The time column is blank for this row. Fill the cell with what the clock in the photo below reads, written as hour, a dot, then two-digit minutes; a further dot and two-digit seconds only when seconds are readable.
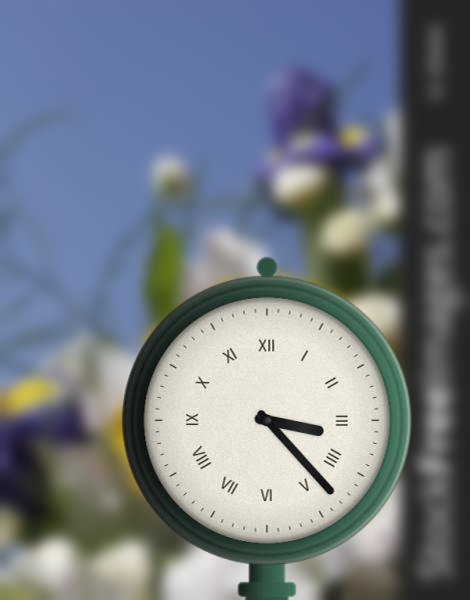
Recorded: 3.23
